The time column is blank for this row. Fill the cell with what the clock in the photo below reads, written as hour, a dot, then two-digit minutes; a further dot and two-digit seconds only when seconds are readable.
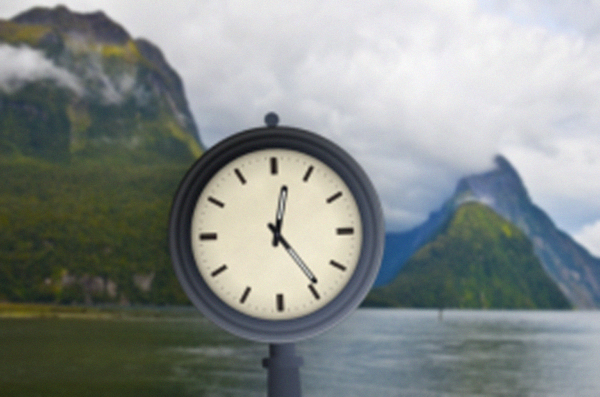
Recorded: 12.24
